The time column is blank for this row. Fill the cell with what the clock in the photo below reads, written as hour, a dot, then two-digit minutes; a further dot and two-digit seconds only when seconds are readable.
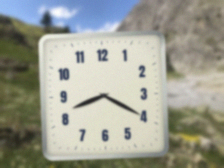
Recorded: 8.20
